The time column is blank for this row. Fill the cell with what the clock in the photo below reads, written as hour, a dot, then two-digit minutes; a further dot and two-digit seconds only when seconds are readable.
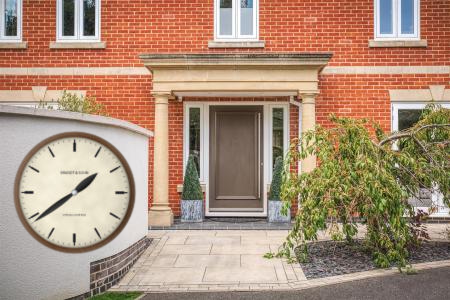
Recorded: 1.39
